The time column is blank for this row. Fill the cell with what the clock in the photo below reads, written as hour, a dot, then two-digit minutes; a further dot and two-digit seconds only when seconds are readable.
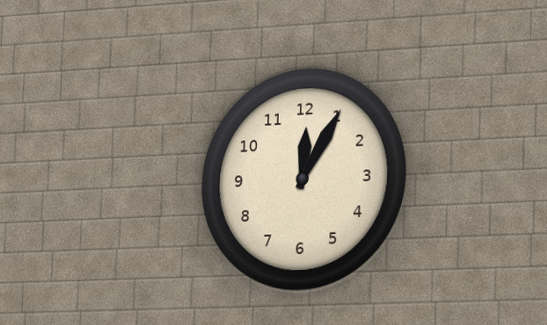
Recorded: 12.05
